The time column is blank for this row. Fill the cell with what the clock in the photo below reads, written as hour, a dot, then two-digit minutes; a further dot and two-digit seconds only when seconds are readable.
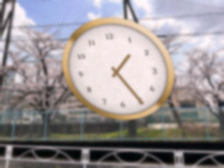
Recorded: 1.25
